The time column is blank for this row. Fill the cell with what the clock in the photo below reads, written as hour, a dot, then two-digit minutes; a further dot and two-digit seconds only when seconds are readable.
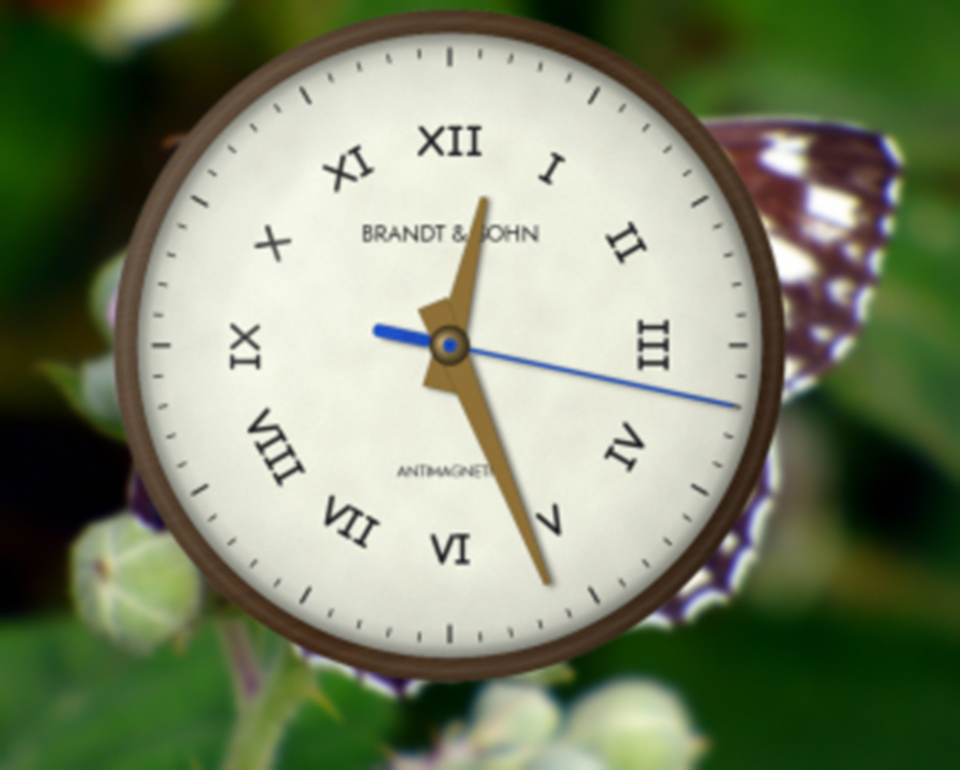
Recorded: 12.26.17
